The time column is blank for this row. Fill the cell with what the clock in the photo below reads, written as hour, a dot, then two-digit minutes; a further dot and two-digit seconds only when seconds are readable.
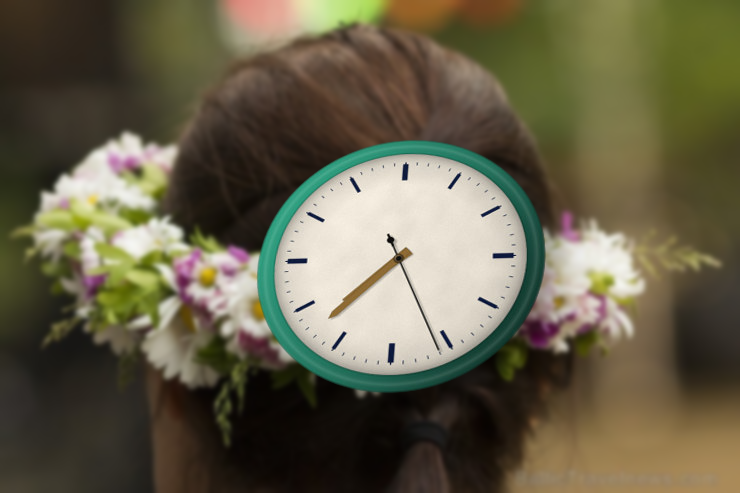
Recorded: 7.37.26
